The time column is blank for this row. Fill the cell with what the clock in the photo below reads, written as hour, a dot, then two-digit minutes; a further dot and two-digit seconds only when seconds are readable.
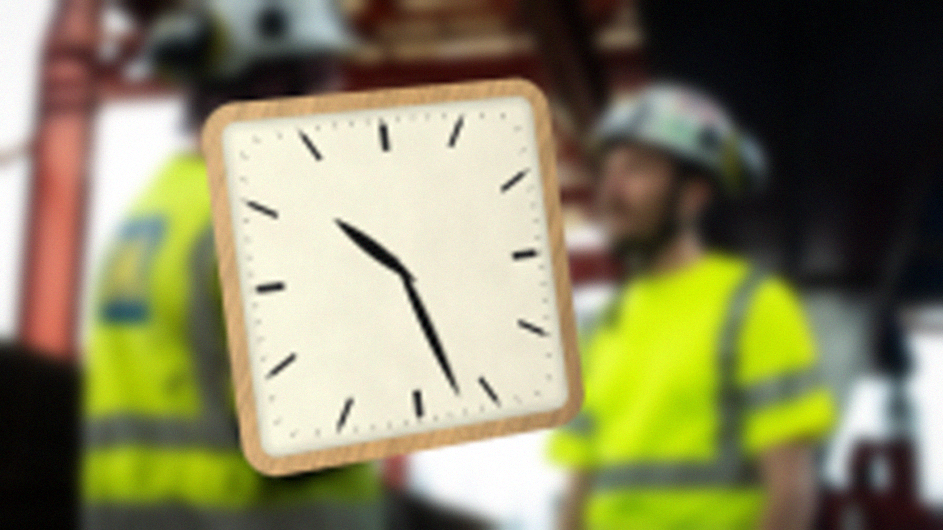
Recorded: 10.27
